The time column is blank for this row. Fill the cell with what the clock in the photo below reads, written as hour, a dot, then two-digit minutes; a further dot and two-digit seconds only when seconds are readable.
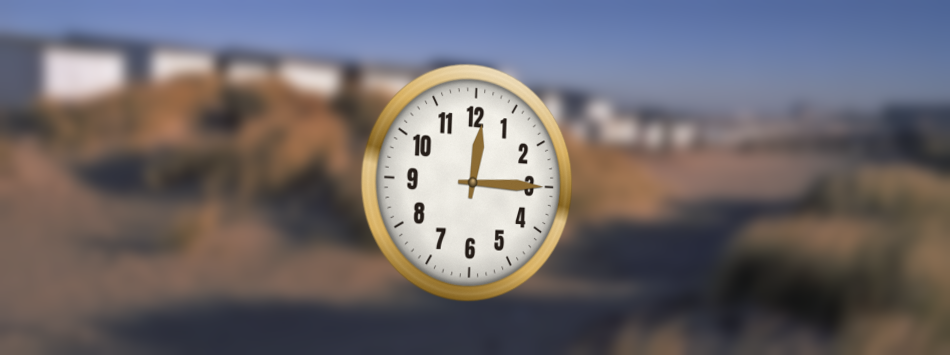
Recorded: 12.15
